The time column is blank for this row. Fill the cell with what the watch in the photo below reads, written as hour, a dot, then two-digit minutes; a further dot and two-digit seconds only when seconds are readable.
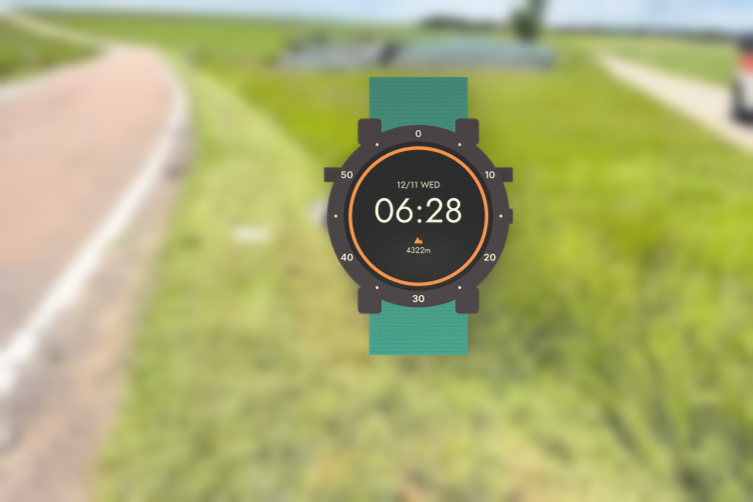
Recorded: 6.28
